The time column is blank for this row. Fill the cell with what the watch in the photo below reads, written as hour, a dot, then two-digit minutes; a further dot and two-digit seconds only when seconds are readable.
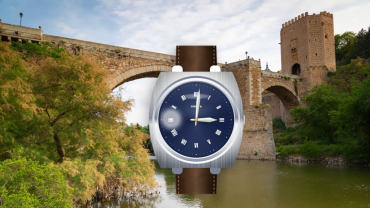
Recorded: 3.01
